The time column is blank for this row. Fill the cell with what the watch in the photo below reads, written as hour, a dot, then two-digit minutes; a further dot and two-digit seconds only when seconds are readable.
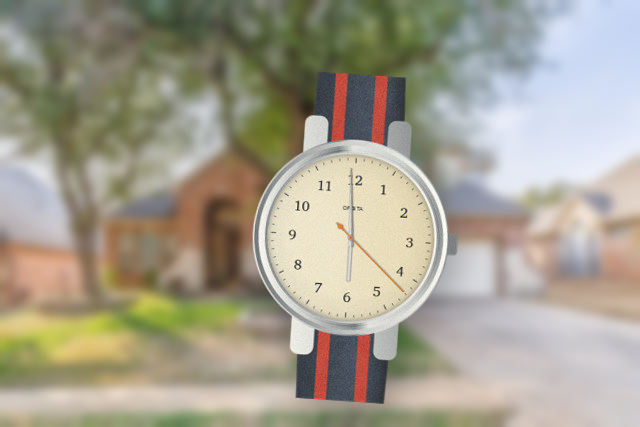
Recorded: 5.59.22
